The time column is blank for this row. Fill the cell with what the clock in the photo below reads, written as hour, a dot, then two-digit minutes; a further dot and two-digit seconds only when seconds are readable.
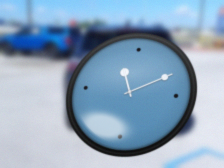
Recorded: 11.10
